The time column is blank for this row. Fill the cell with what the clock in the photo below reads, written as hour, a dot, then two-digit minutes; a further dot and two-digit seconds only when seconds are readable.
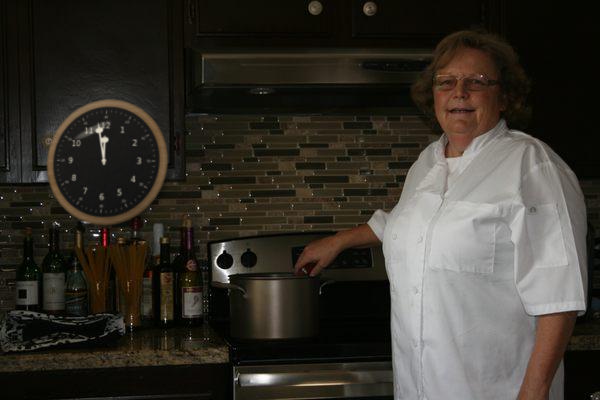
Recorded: 11.58
